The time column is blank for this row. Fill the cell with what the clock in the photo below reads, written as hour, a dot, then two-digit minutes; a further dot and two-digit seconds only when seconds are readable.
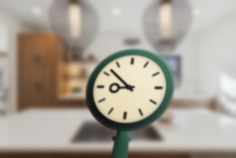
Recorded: 8.52
